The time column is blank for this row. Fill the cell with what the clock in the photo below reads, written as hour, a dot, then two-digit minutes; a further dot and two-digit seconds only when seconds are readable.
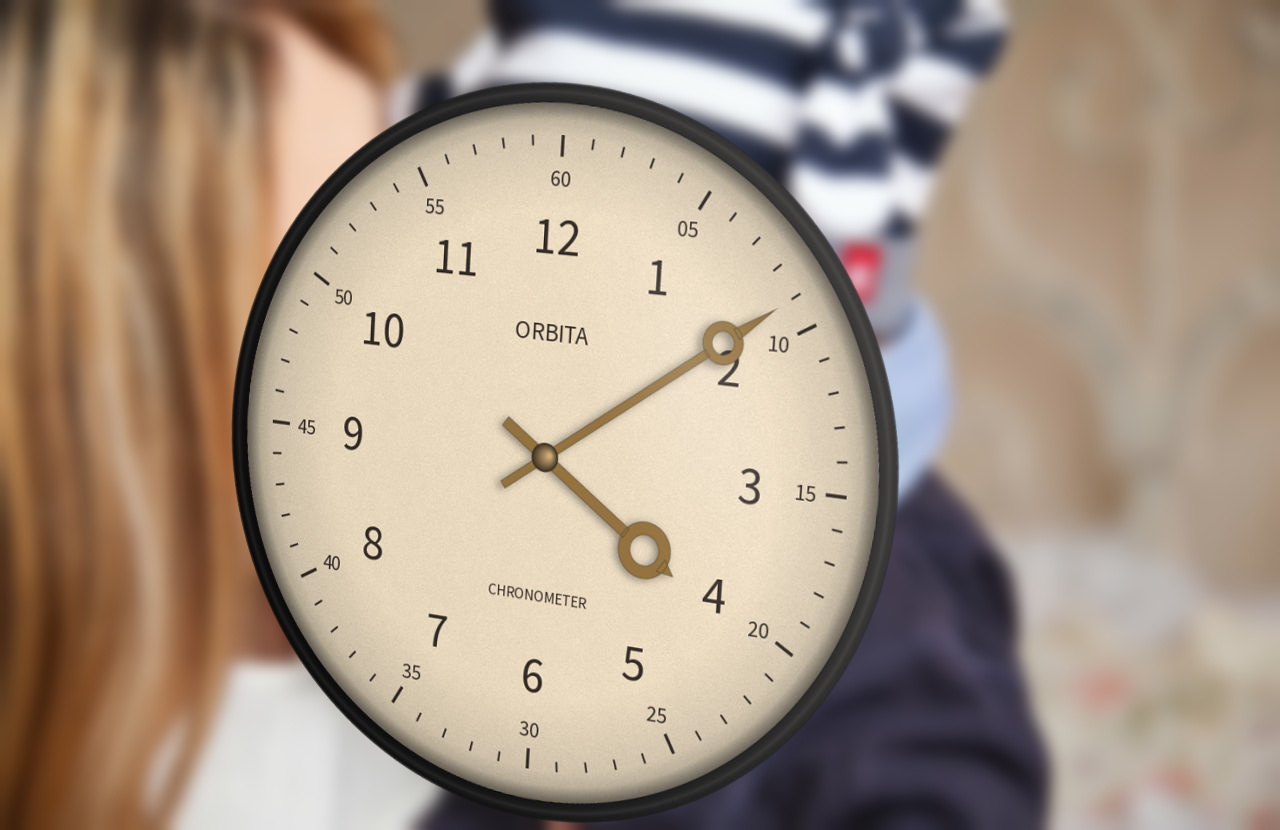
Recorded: 4.09
